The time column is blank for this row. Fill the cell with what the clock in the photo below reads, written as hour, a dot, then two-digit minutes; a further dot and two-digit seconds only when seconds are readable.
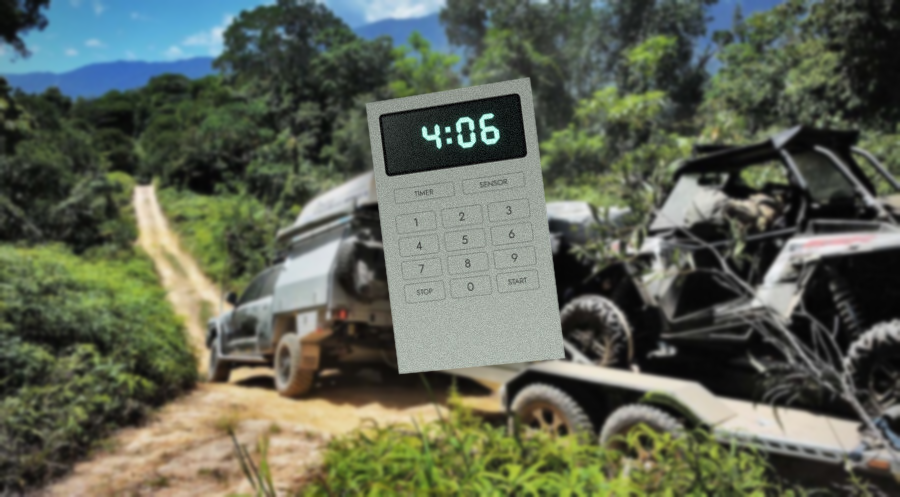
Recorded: 4.06
